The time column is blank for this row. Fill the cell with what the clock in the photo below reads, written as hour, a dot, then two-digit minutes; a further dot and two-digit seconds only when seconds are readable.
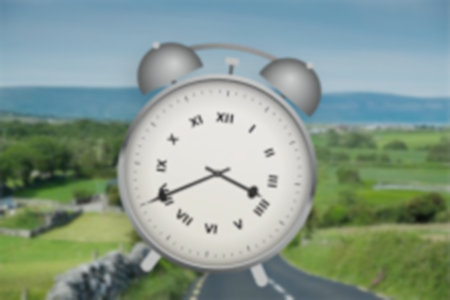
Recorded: 3.40
